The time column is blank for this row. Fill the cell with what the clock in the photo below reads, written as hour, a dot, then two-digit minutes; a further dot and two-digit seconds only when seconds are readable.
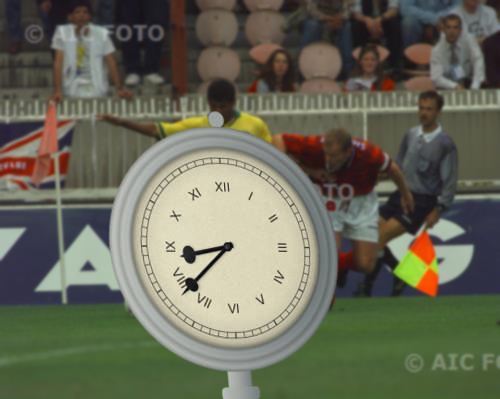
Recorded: 8.38
